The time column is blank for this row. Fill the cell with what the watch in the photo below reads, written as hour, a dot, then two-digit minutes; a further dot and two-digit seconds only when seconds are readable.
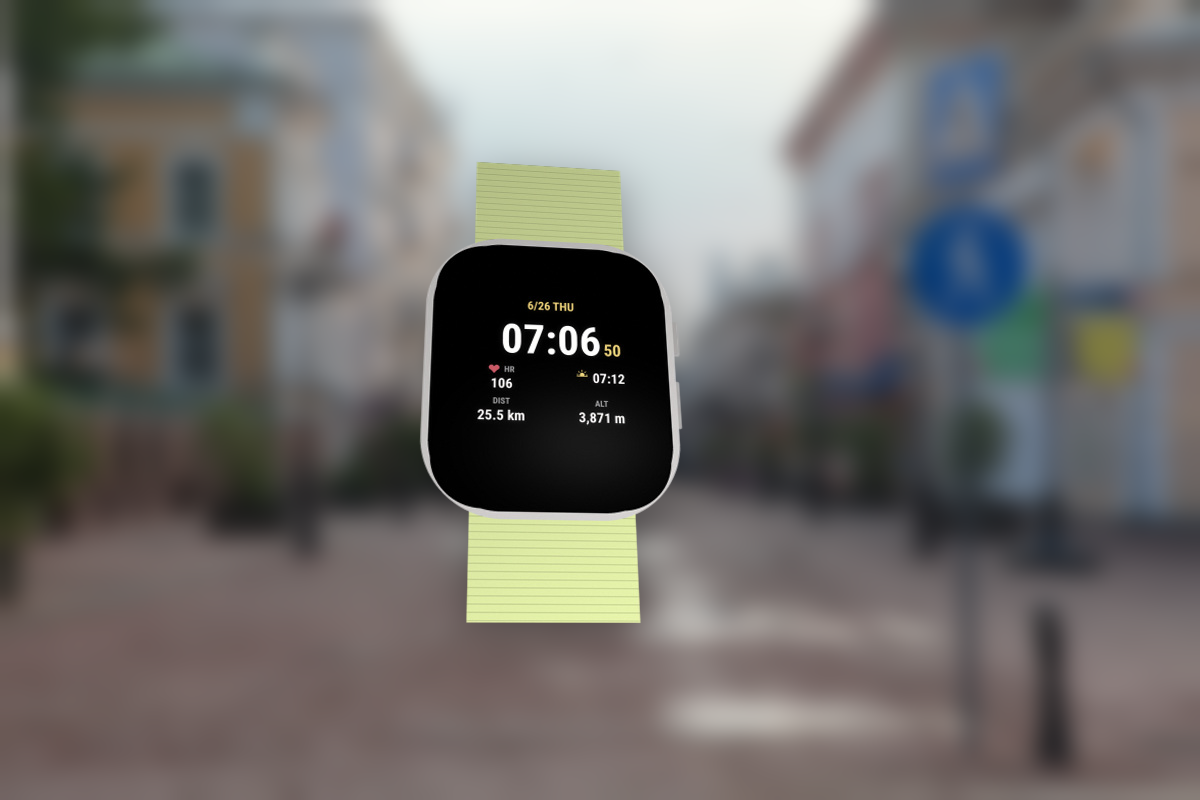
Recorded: 7.06.50
